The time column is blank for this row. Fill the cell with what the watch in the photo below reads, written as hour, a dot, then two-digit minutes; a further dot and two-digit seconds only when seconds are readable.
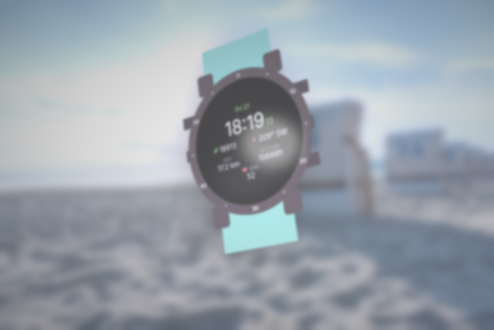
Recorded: 18.19
